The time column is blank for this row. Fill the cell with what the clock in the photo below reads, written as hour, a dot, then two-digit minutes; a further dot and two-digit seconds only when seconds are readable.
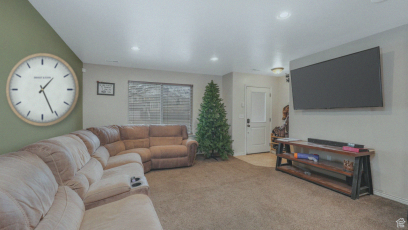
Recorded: 1.26
